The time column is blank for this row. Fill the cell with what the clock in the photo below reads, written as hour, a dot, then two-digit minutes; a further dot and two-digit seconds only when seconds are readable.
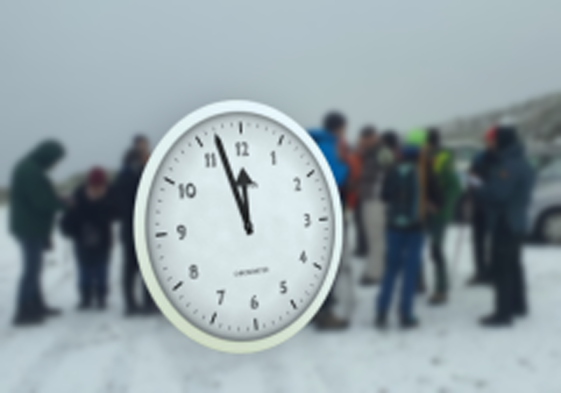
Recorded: 11.57
